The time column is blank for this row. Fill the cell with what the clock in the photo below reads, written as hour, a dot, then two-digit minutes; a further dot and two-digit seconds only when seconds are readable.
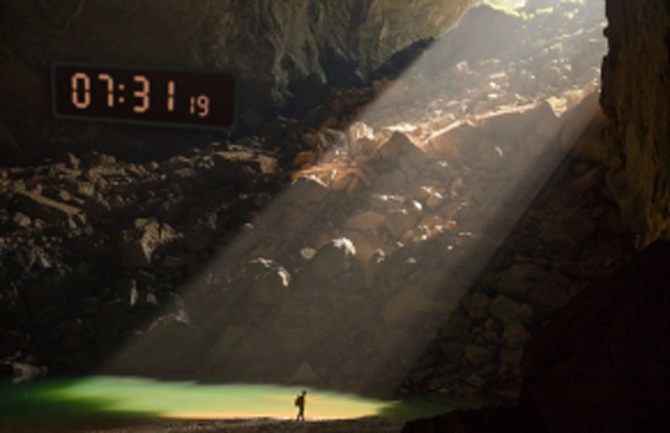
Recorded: 7.31.19
